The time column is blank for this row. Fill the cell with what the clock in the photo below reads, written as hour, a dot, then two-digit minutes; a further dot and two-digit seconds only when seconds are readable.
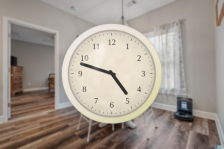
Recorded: 4.48
